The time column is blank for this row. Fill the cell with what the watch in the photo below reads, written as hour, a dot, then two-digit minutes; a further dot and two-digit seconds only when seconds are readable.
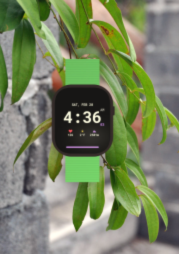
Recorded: 4.36
